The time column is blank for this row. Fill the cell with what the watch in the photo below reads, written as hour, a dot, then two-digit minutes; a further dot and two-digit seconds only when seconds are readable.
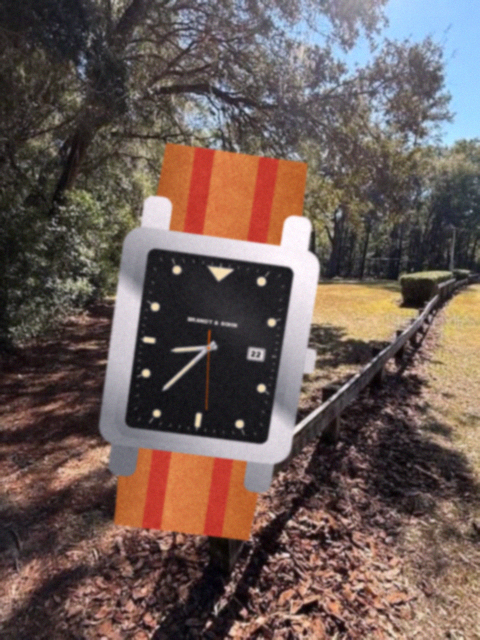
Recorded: 8.36.29
